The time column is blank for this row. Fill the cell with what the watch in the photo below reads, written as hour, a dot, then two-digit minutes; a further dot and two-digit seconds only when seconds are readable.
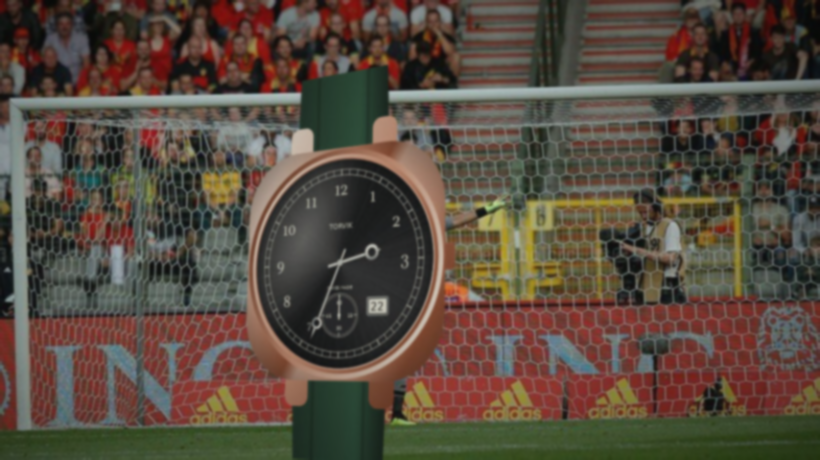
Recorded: 2.34
